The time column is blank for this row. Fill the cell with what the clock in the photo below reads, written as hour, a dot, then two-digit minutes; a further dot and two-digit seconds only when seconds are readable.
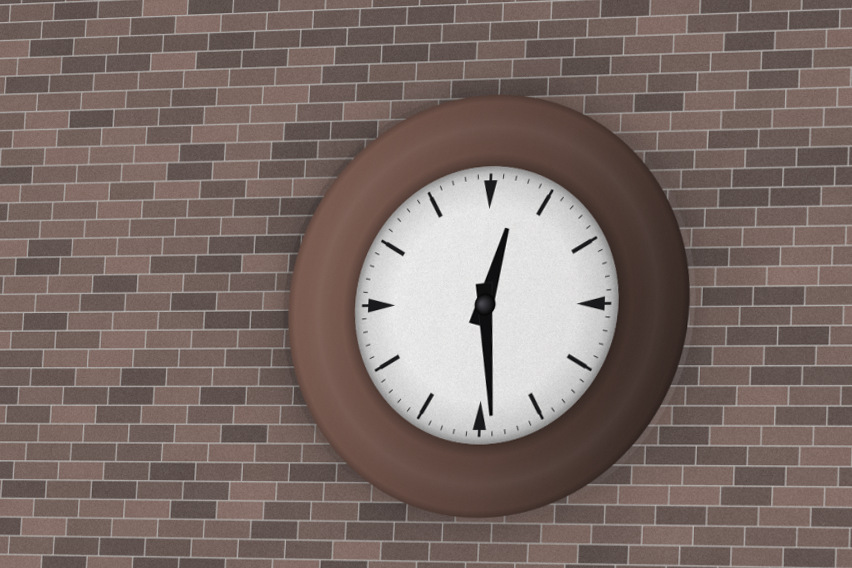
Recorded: 12.29
